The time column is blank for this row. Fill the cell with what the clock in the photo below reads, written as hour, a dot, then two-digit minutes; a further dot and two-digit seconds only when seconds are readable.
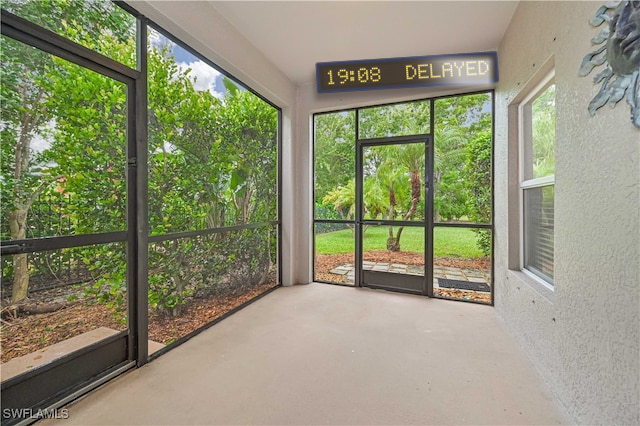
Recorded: 19.08
